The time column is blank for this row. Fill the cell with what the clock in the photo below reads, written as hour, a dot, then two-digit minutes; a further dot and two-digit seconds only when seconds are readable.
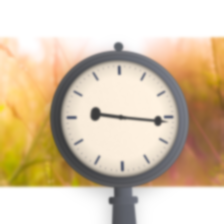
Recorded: 9.16
